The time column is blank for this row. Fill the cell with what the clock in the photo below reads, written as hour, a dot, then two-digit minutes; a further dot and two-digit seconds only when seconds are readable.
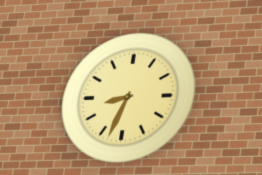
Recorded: 8.33
